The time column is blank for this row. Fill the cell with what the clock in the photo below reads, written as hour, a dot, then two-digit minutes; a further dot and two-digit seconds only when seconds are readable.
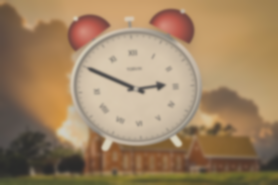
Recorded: 2.50
